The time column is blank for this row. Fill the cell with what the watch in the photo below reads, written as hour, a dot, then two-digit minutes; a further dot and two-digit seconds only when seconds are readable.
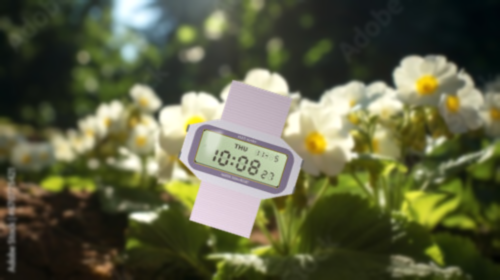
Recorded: 10.08
